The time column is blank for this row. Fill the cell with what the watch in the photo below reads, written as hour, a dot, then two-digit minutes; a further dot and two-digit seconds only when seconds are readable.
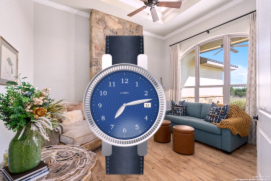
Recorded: 7.13
